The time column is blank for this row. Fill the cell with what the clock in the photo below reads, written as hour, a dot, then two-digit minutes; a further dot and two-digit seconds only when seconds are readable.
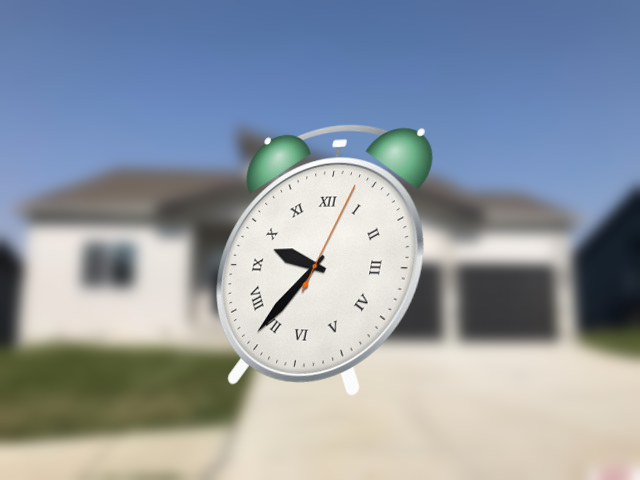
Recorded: 9.36.03
